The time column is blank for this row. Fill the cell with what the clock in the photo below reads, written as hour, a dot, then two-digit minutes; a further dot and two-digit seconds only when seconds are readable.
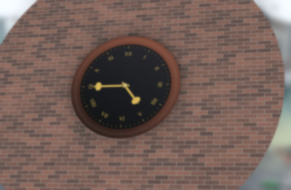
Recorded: 4.45
